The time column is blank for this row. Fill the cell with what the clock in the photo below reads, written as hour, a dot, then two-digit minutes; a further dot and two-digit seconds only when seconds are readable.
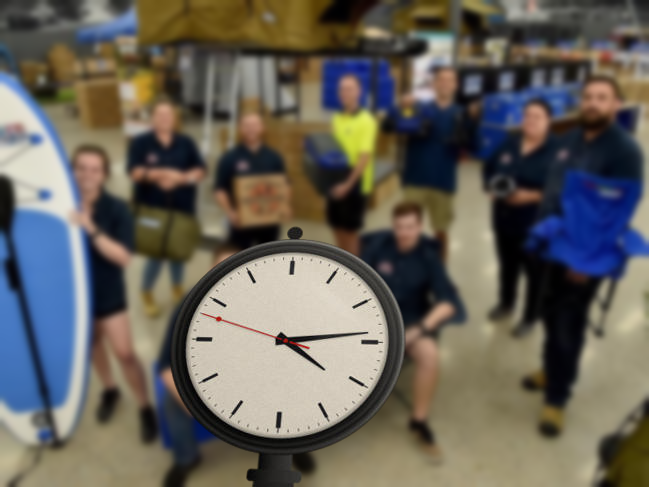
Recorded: 4.13.48
